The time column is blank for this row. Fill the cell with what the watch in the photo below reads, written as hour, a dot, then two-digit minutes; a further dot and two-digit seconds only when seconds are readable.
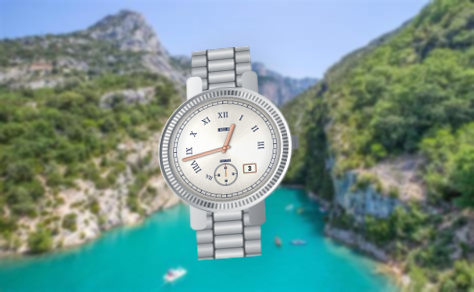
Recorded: 12.43
